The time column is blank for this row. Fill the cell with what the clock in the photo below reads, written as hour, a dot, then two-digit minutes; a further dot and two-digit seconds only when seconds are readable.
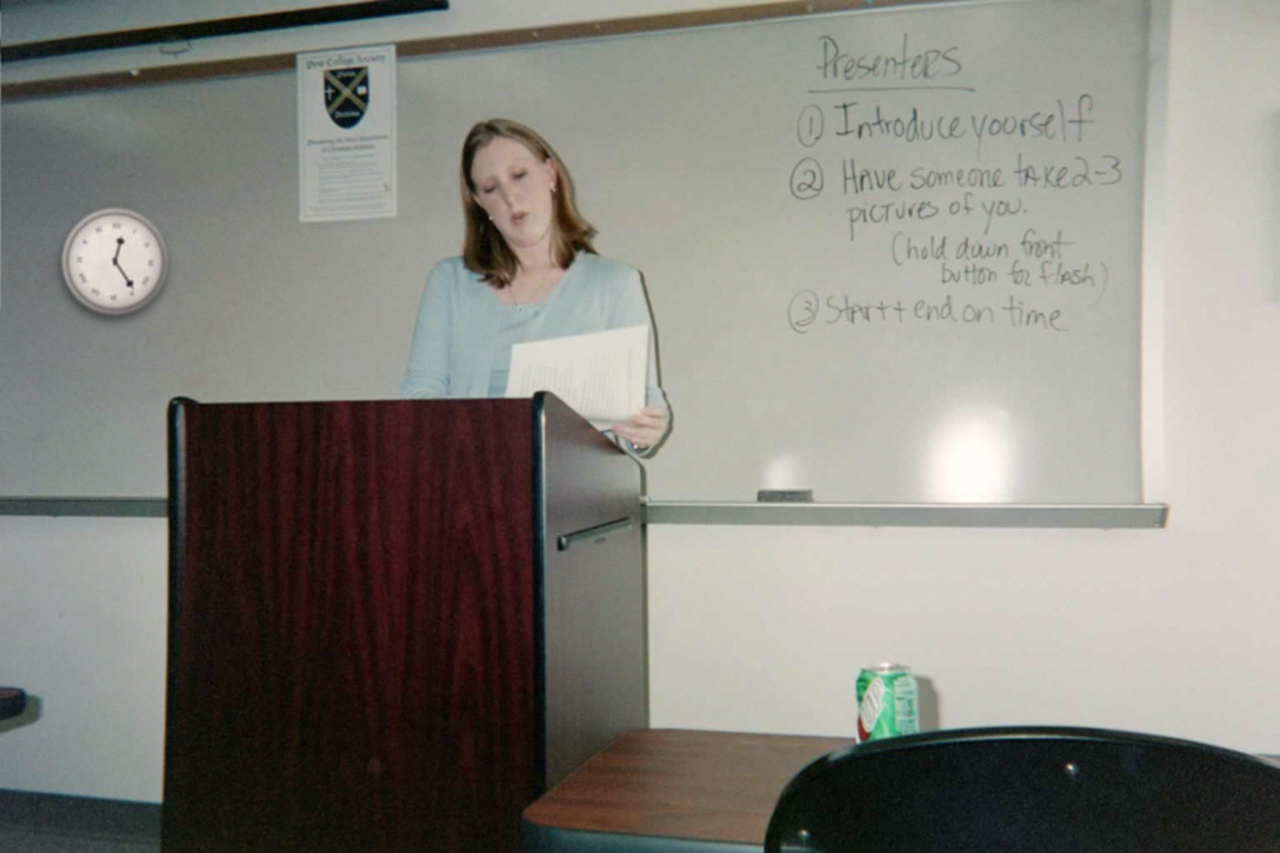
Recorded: 12.24
